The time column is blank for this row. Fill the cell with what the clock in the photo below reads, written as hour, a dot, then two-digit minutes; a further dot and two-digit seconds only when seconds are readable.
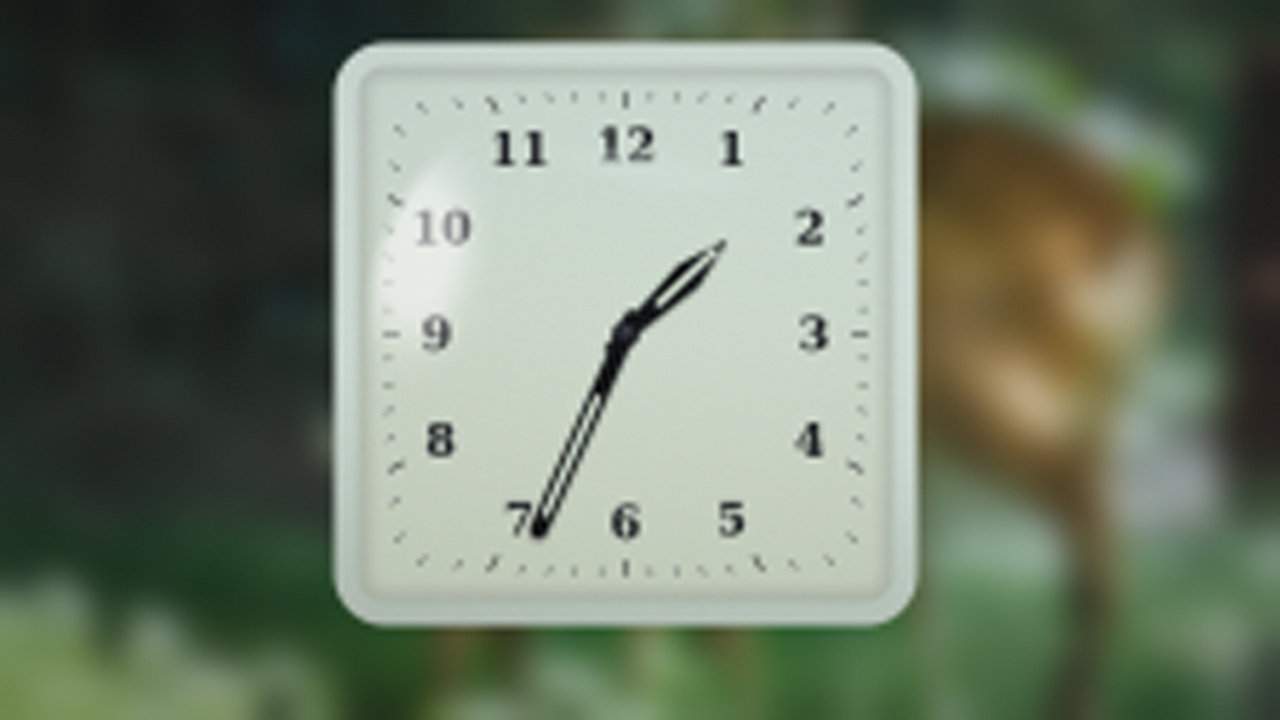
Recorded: 1.34
